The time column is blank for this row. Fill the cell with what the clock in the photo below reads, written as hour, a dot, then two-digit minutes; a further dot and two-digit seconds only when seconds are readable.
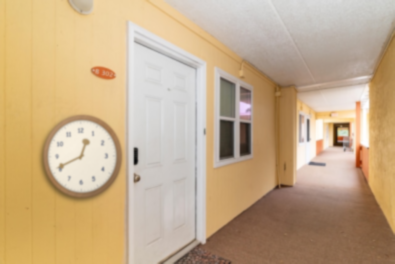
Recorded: 12.41
